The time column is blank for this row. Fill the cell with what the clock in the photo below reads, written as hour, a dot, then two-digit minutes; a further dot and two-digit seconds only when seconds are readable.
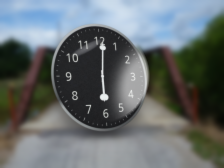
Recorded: 6.01
